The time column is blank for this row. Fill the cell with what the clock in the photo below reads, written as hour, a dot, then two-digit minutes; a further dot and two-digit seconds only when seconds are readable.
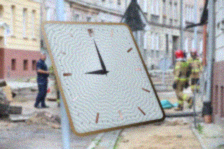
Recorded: 9.00
